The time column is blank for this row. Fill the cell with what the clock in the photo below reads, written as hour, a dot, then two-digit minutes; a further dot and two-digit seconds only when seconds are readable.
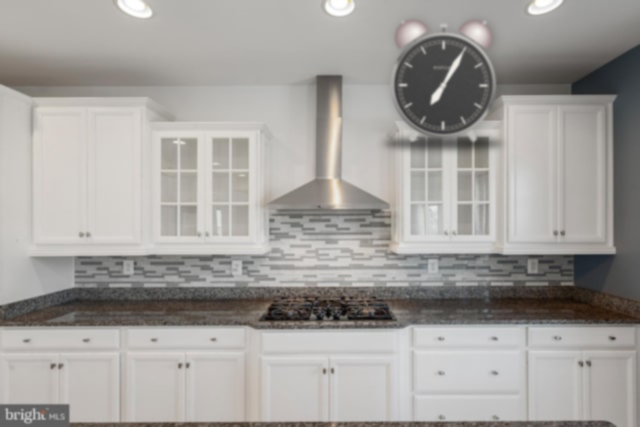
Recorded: 7.05
